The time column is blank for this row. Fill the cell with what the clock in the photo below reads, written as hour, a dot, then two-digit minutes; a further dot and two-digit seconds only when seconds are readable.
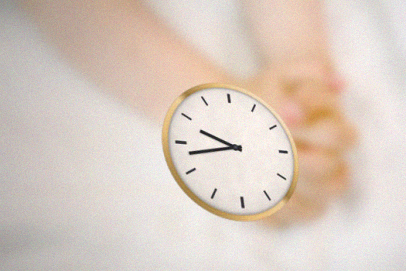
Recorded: 9.43
